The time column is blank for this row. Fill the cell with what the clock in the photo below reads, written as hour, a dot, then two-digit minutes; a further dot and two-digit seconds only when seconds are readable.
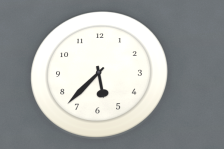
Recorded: 5.37
